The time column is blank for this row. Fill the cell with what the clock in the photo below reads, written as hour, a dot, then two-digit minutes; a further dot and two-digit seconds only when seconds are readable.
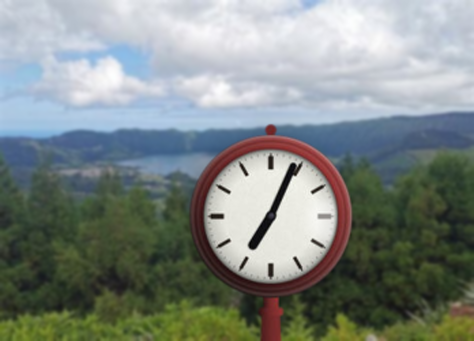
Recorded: 7.04
